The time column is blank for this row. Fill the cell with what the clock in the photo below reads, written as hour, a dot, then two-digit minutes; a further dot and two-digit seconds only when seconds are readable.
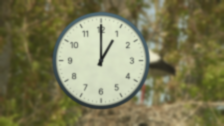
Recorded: 1.00
